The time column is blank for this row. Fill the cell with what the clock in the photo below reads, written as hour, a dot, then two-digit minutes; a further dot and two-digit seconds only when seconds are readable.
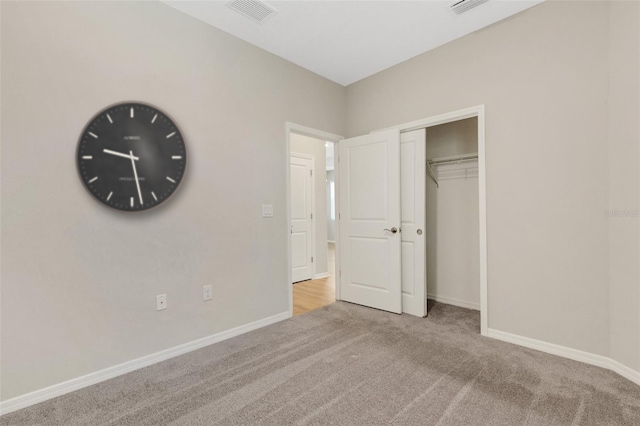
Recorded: 9.28
